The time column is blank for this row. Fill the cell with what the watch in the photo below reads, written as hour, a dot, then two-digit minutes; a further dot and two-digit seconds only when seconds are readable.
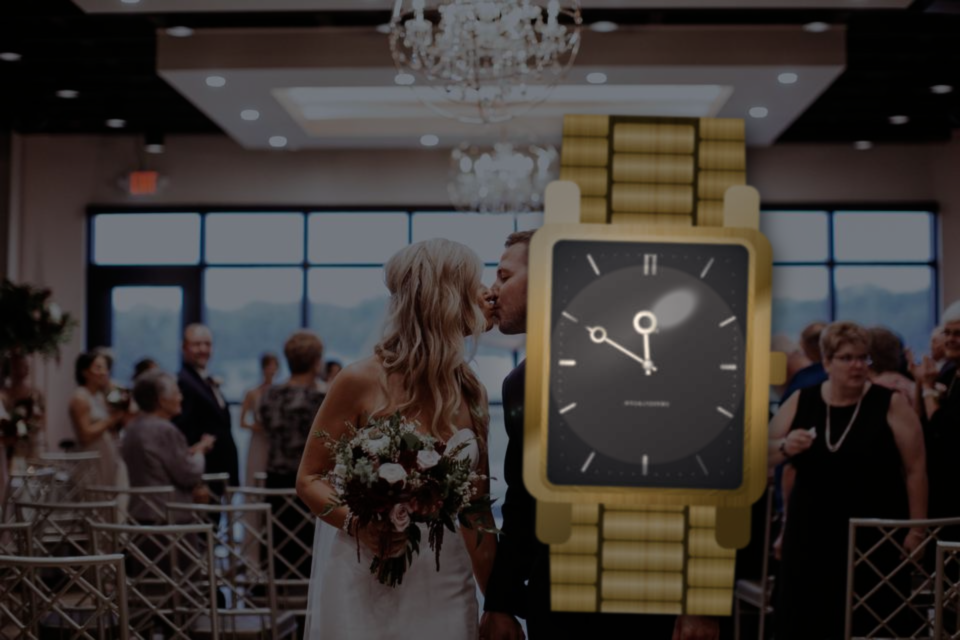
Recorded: 11.50
